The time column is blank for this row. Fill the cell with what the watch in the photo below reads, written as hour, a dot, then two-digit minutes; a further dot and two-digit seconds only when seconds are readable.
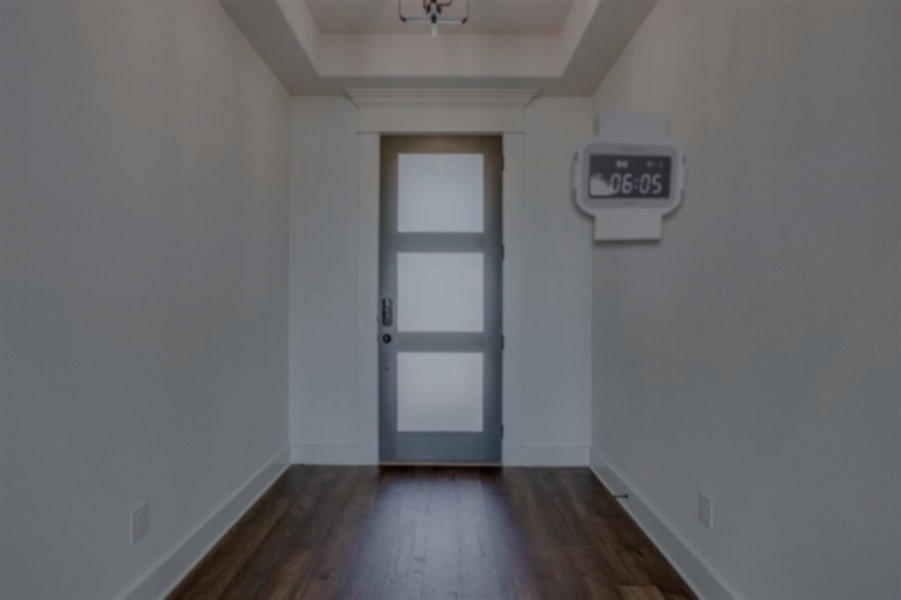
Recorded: 6.05
